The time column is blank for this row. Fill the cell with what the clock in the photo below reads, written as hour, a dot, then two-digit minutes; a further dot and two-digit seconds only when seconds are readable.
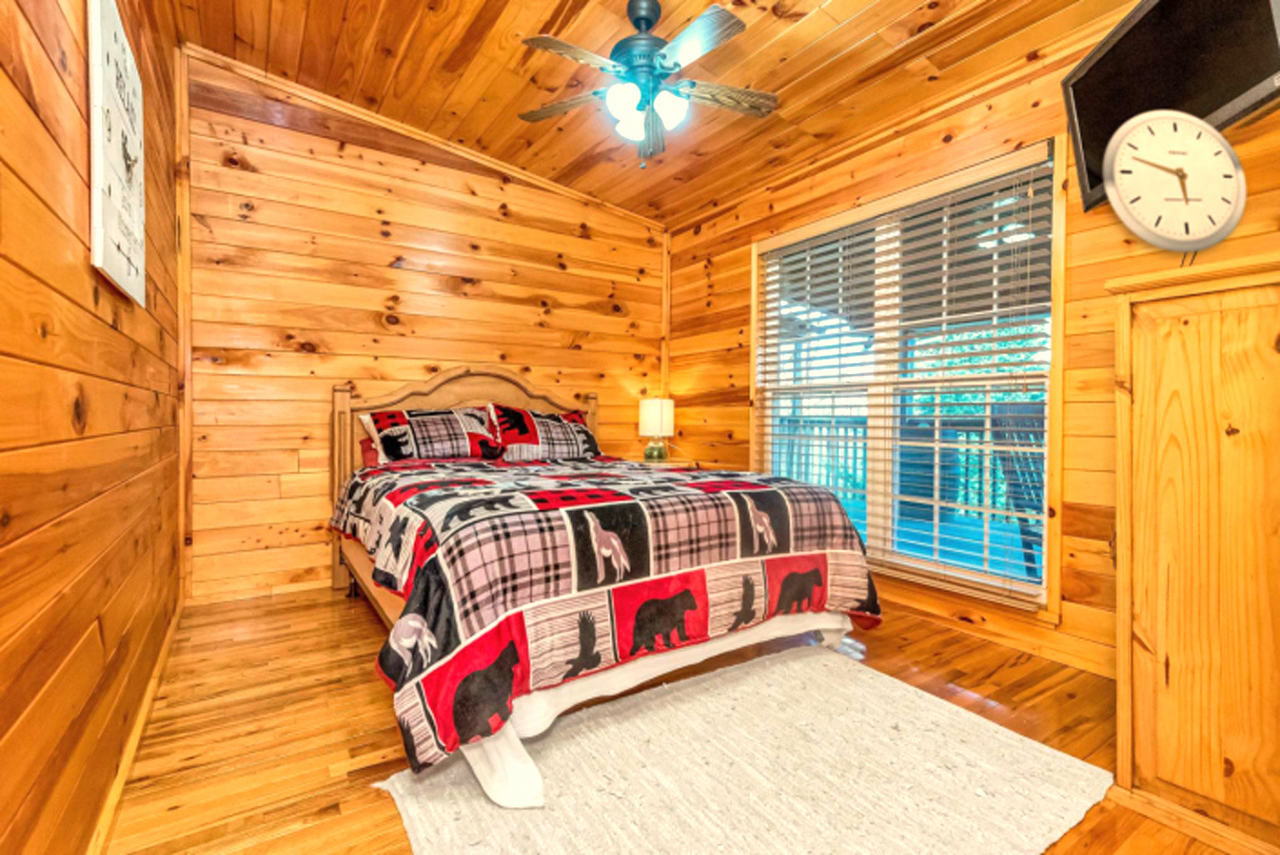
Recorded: 5.48
